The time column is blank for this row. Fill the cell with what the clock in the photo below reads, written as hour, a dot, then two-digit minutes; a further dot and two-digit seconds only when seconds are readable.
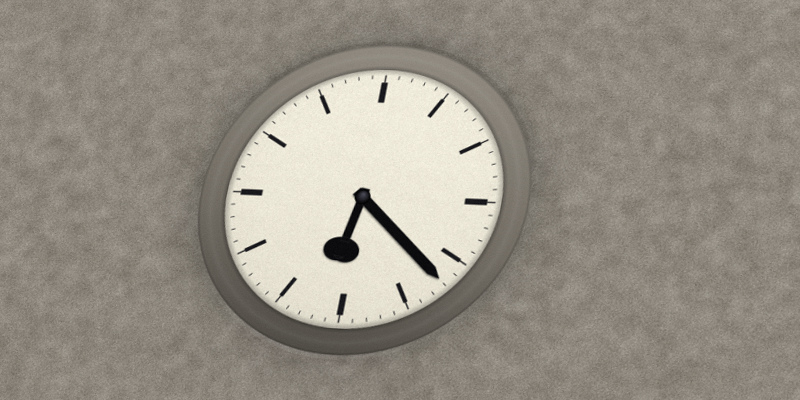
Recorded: 6.22
